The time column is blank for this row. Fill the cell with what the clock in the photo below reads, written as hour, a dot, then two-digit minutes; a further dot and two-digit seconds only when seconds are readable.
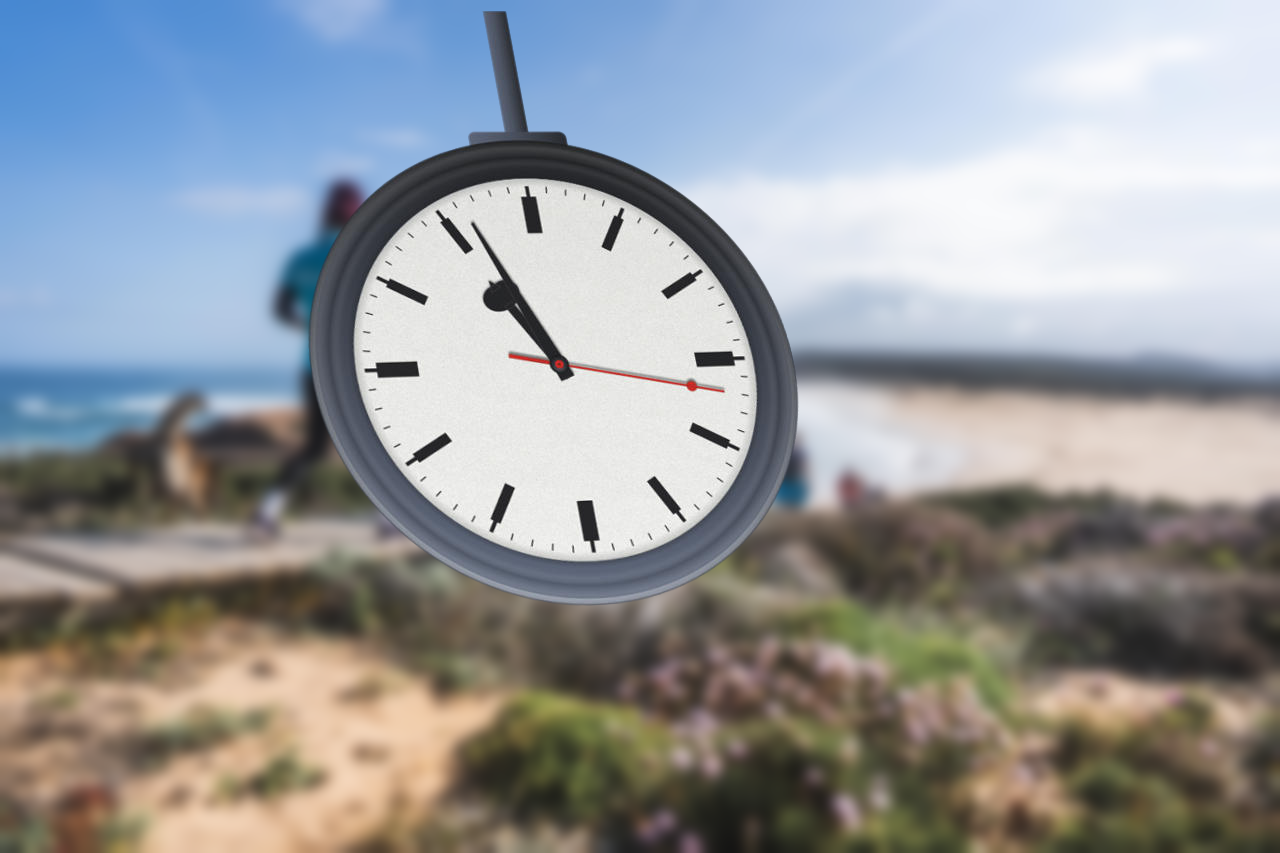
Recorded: 10.56.17
